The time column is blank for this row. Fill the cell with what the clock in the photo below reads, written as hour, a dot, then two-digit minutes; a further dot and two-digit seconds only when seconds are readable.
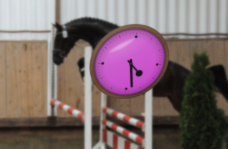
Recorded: 4.28
